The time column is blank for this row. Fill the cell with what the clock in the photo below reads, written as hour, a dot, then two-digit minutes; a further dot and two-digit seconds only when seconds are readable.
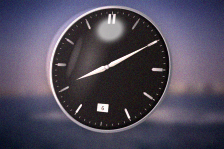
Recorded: 8.10
